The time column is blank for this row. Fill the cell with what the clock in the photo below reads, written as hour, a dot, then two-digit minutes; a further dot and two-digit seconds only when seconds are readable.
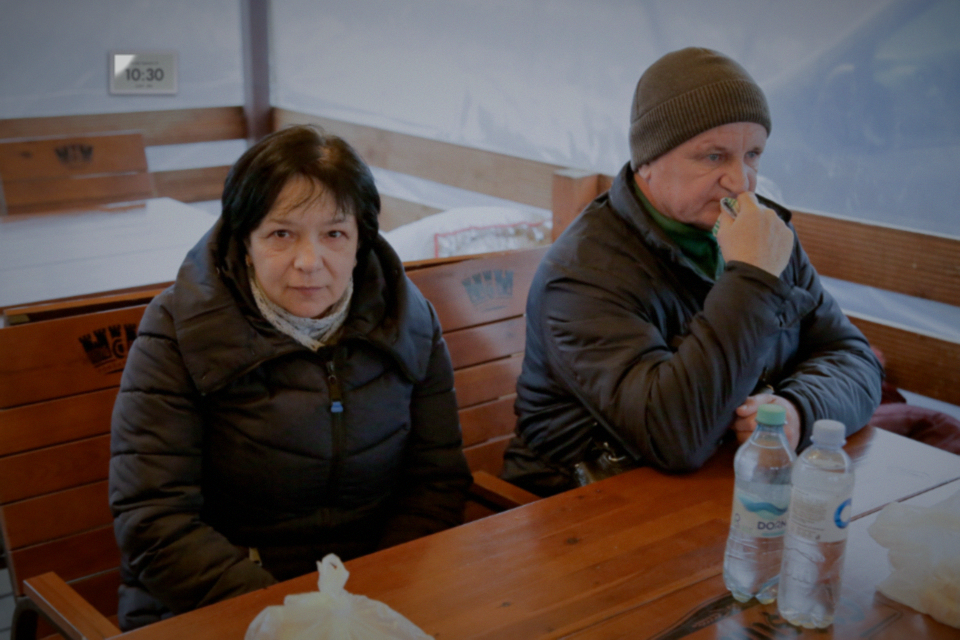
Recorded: 10.30
